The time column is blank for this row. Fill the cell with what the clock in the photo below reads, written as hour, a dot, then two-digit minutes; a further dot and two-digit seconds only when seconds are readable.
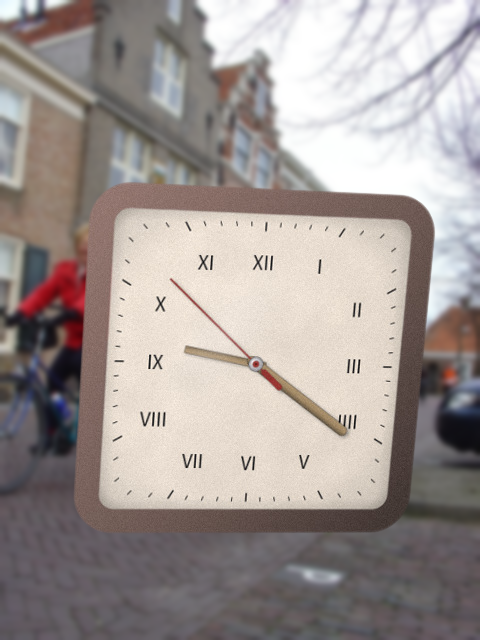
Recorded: 9.20.52
